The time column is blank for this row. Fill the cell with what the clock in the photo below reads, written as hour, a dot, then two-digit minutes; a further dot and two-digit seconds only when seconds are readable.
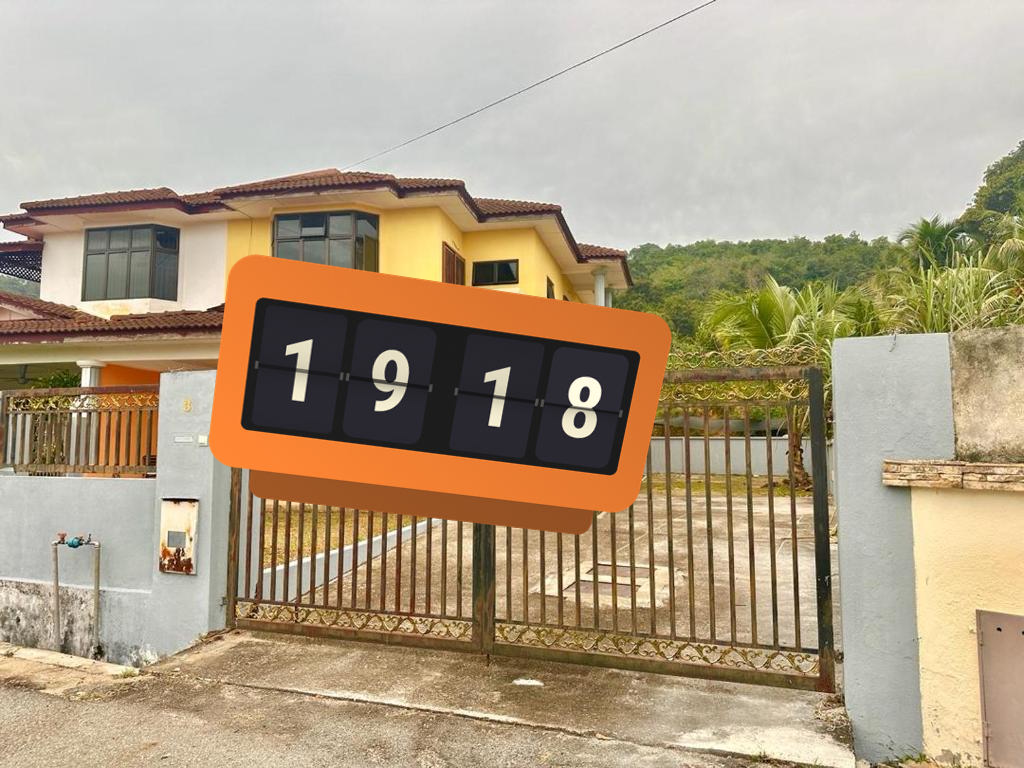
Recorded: 19.18
